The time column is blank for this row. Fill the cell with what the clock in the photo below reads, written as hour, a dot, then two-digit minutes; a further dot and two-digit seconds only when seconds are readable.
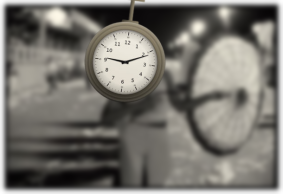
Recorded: 9.11
